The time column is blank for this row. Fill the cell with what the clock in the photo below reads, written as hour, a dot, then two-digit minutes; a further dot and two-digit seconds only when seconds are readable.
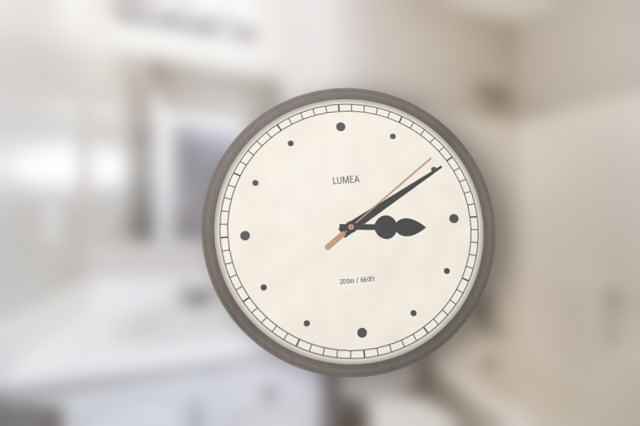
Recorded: 3.10.09
